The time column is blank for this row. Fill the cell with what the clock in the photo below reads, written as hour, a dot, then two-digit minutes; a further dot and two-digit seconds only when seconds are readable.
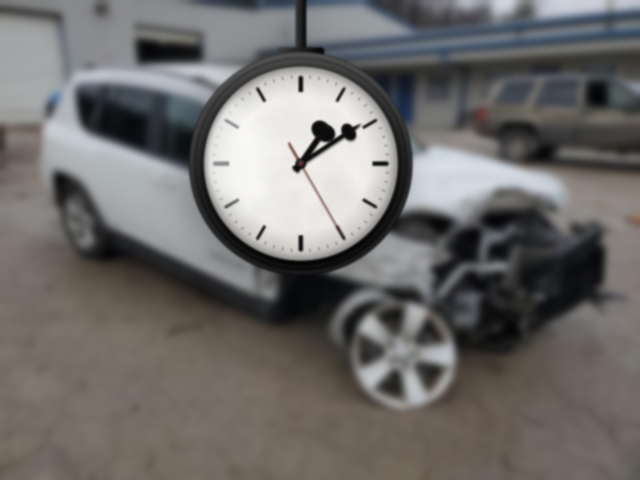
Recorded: 1.09.25
